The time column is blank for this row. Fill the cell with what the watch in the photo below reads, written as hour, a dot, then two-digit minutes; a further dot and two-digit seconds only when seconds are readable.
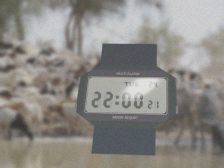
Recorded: 22.00.21
